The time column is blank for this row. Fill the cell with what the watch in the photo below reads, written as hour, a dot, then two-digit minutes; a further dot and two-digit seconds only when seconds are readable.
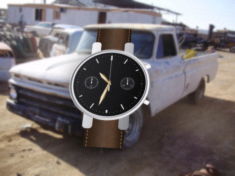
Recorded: 10.33
